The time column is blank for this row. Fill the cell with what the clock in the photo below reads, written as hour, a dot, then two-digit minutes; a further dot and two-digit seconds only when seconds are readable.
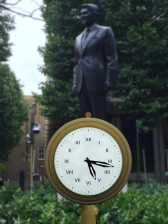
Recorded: 5.17
